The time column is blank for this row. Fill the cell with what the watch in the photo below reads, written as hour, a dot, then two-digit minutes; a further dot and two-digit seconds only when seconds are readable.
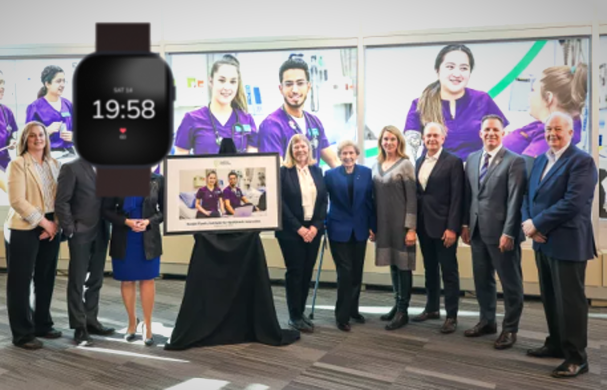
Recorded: 19.58
